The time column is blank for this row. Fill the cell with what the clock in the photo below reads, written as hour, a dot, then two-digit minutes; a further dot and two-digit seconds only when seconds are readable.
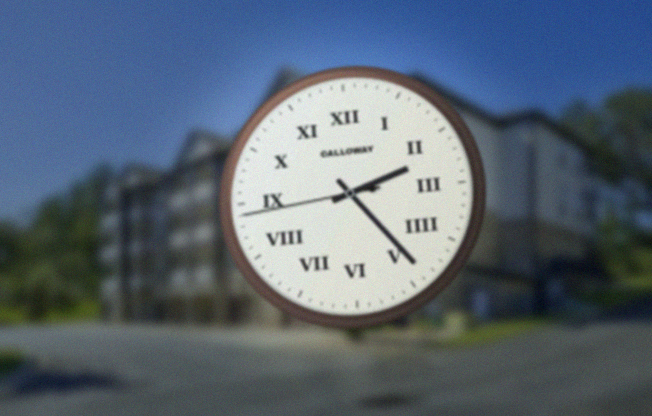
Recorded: 2.23.44
